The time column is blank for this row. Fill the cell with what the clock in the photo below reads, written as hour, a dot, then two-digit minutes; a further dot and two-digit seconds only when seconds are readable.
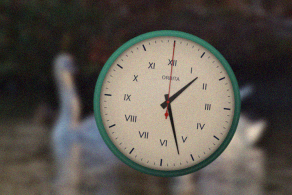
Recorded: 1.27.00
